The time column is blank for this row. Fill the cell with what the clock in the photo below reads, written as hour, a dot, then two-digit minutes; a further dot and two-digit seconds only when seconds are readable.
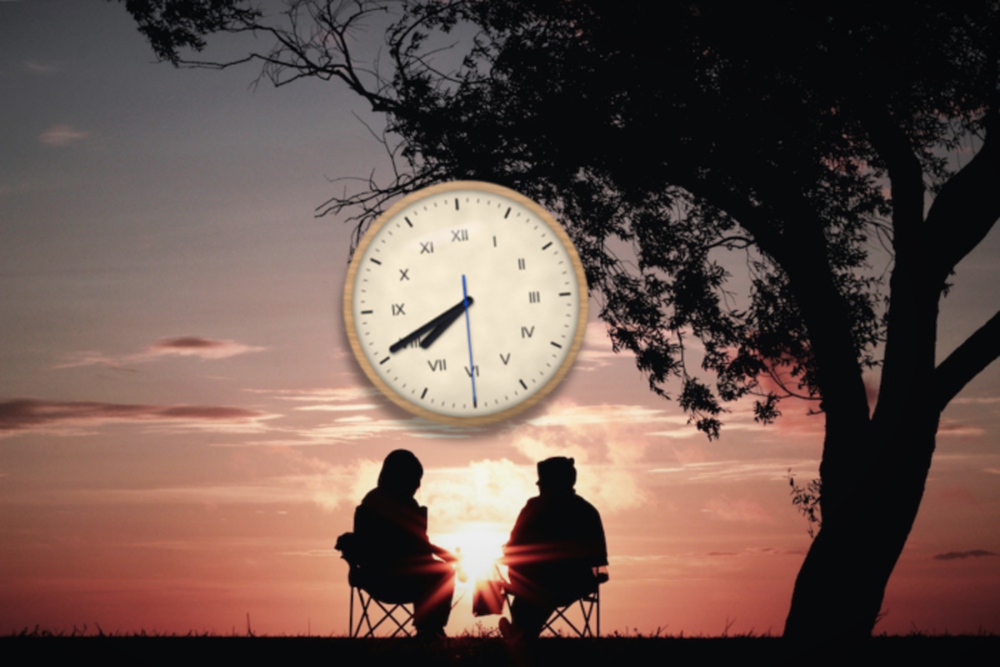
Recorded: 7.40.30
